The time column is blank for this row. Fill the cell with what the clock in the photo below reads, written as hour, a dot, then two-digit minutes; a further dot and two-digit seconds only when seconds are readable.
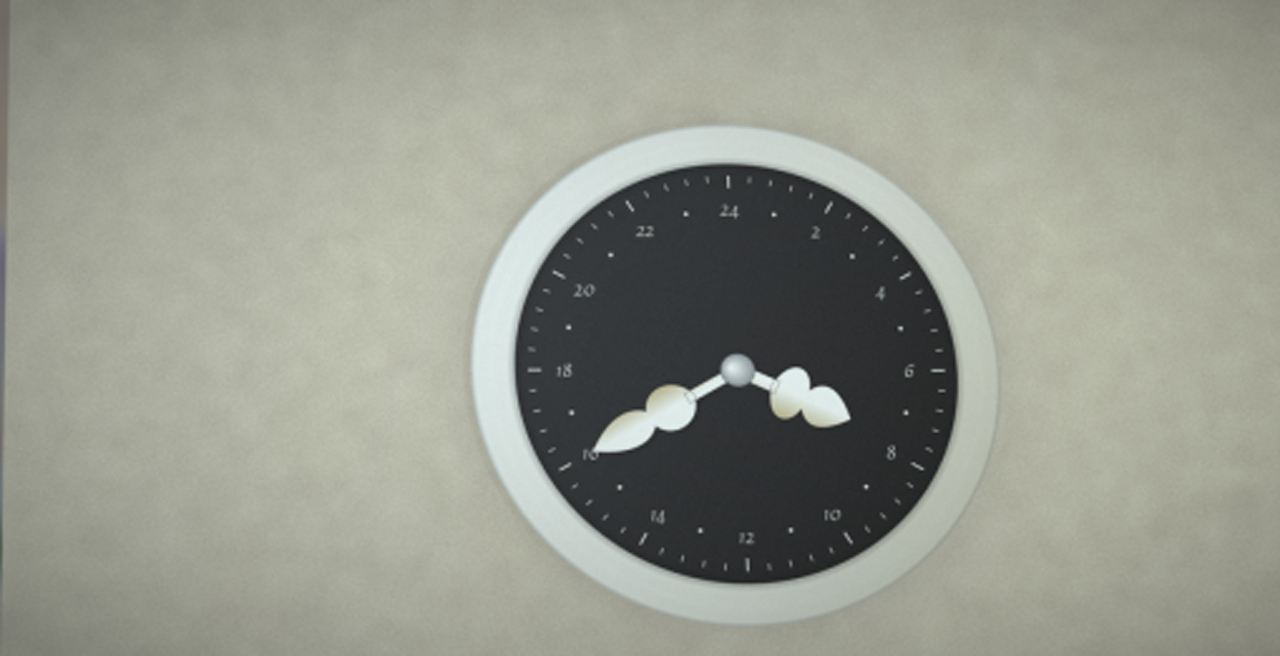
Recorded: 7.40
